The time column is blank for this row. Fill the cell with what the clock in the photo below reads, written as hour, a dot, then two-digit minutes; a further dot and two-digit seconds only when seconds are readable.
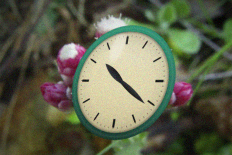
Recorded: 10.21
